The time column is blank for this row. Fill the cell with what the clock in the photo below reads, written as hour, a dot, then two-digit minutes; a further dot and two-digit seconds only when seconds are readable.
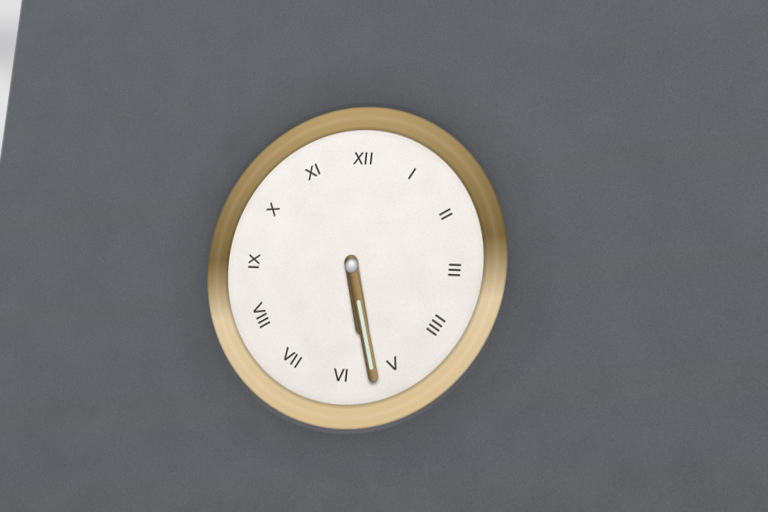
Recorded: 5.27
